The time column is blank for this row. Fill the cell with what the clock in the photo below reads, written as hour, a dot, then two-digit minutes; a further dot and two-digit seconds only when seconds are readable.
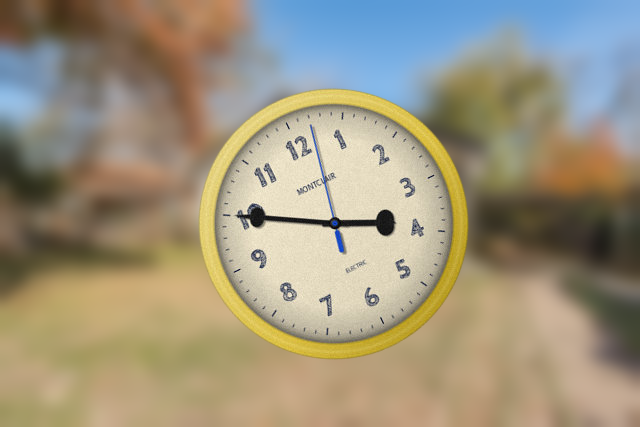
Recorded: 3.50.02
